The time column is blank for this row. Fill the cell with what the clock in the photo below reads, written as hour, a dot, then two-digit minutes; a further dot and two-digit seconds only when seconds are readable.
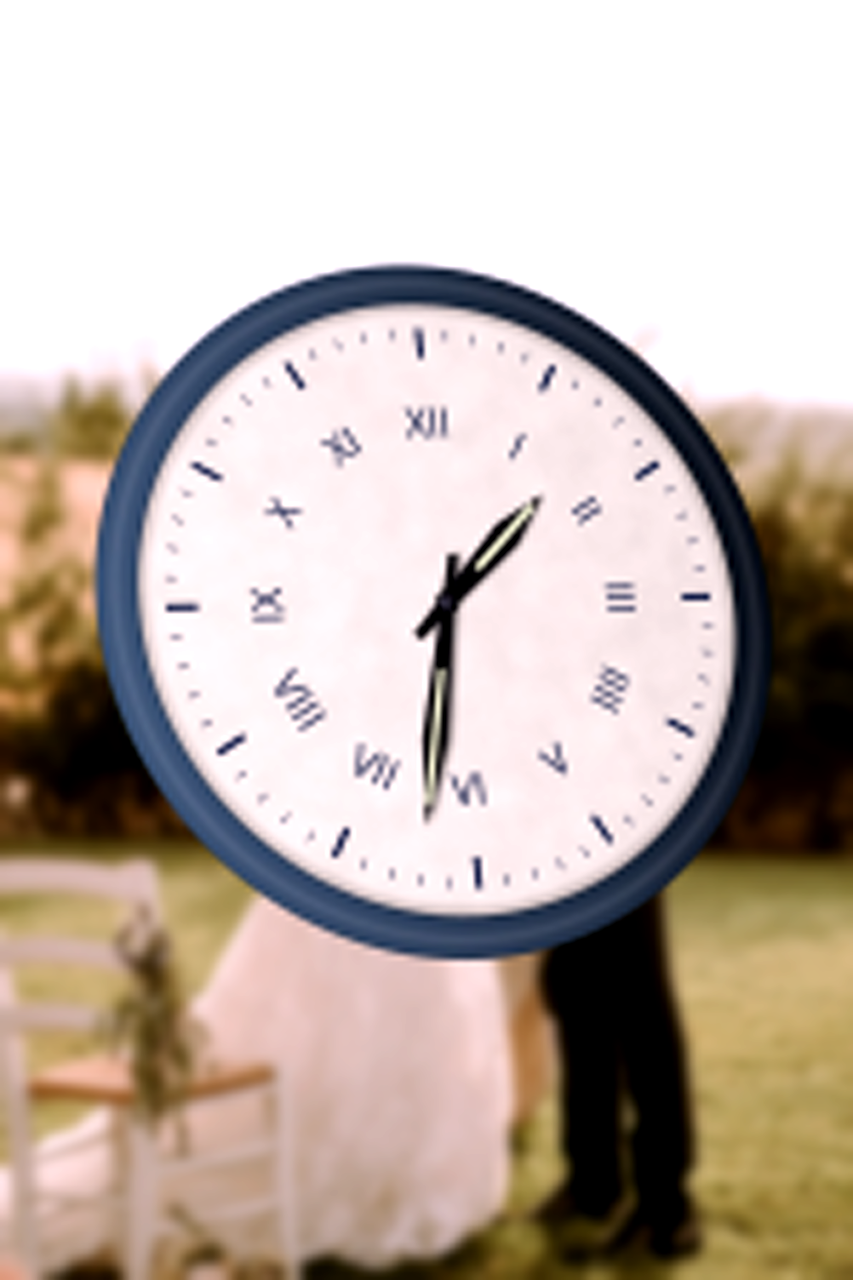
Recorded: 1.32
